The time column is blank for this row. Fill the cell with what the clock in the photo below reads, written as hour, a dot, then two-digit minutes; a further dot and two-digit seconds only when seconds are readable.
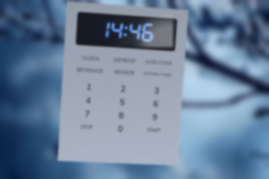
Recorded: 14.46
